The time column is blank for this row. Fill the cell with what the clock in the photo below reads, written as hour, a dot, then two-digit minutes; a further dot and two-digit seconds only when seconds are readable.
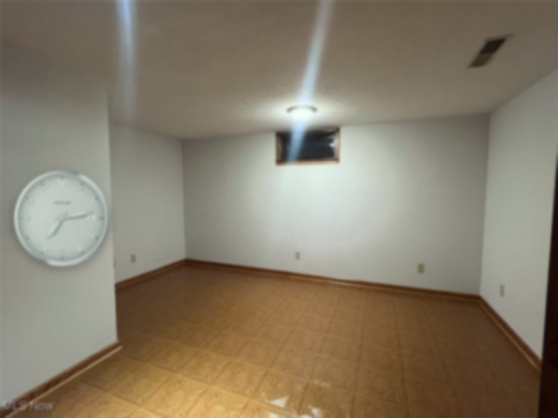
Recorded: 7.13
